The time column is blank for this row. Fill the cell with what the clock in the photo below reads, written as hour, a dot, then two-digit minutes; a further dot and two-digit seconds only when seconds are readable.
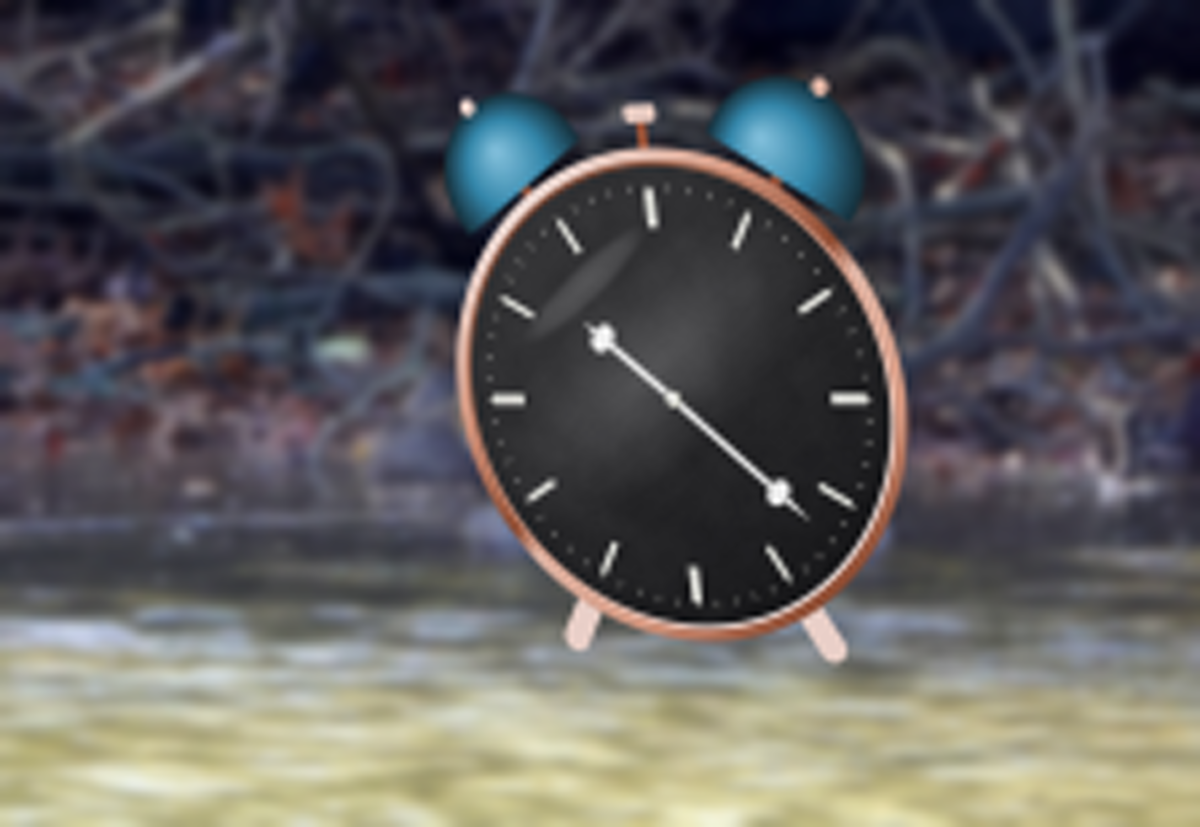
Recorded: 10.22
